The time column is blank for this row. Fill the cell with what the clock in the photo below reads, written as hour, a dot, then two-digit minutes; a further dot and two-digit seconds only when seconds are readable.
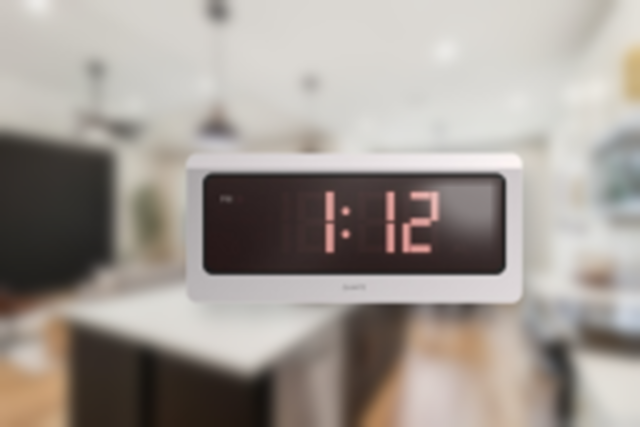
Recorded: 1.12
